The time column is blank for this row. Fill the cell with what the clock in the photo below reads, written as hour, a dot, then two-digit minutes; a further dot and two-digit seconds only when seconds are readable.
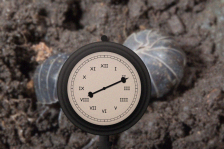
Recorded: 8.11
